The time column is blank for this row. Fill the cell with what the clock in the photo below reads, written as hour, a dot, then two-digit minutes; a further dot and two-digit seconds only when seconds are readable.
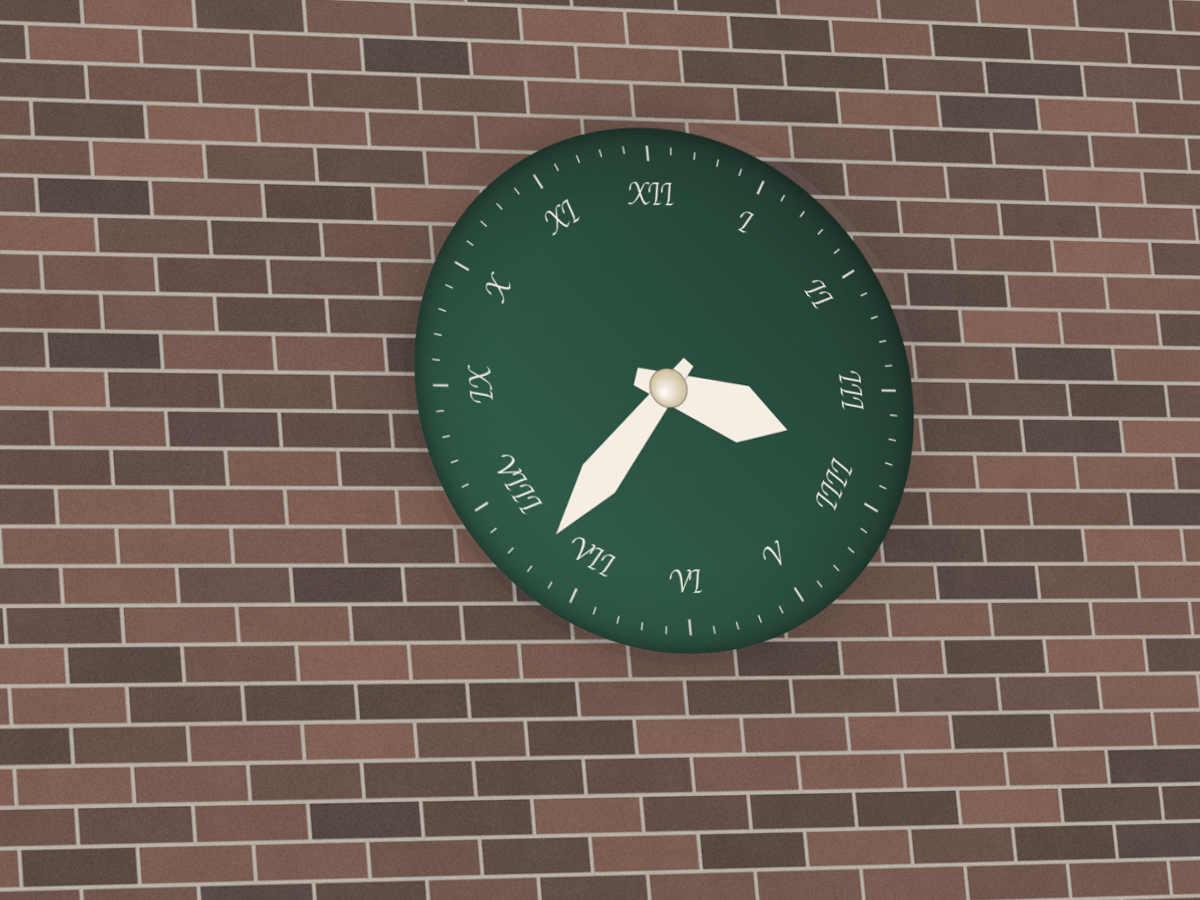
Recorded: 3.37
